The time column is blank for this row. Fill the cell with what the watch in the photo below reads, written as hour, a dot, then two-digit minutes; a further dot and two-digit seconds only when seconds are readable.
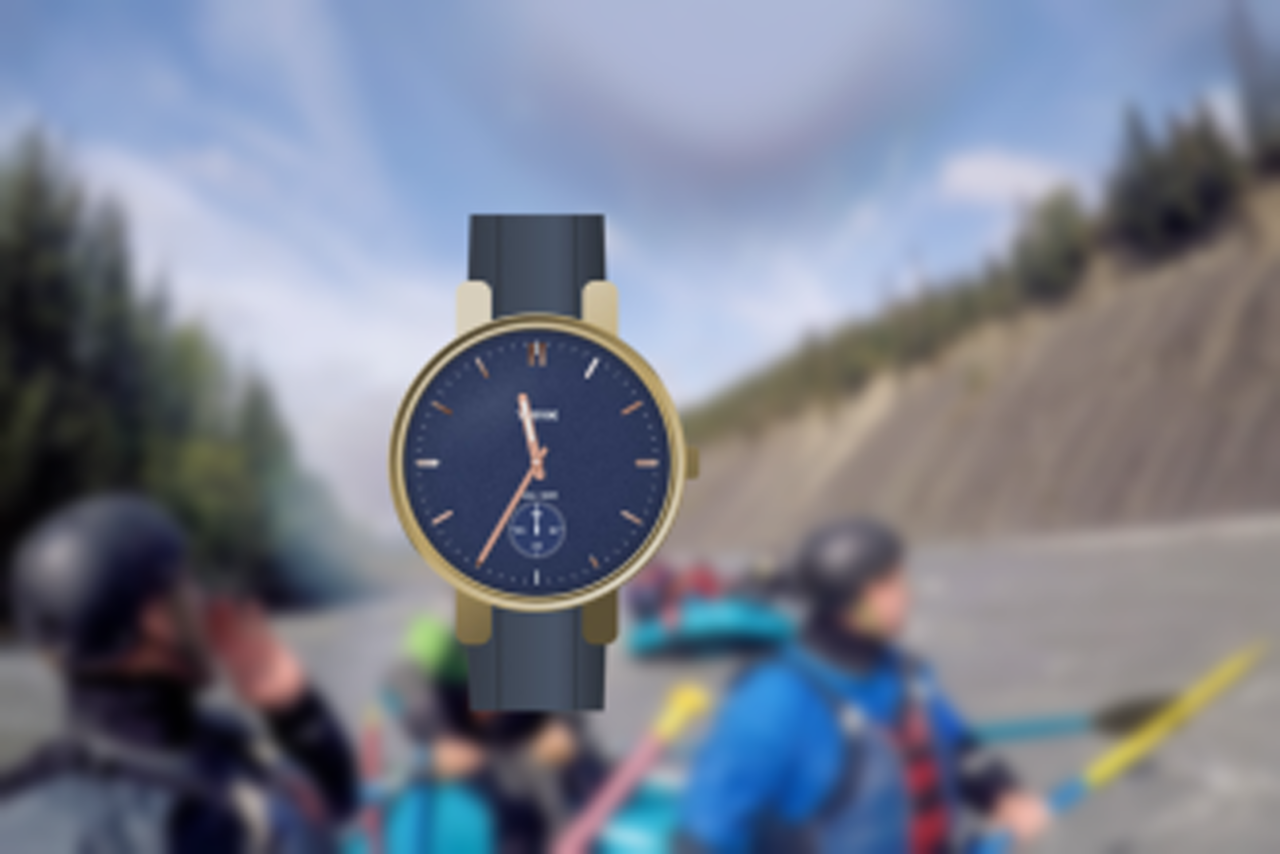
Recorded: 11.35
